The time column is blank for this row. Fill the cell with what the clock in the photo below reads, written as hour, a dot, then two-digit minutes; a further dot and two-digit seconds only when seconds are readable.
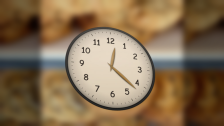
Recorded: 12.22
